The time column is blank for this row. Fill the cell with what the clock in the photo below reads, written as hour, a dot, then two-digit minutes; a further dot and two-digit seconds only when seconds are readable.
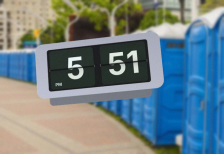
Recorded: 5.51
